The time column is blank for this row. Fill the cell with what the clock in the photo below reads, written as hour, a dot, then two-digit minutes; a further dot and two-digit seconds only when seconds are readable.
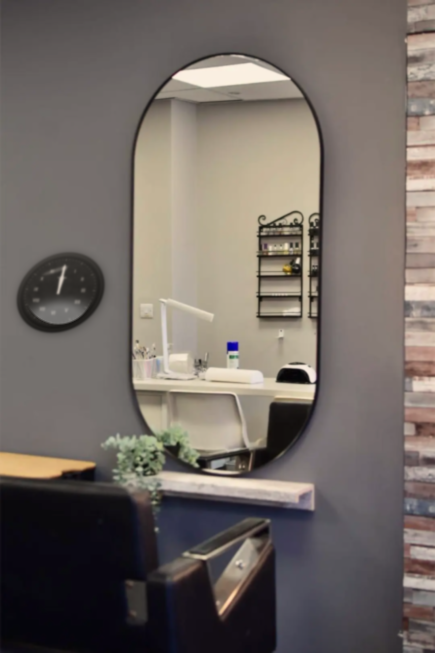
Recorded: 12.00
